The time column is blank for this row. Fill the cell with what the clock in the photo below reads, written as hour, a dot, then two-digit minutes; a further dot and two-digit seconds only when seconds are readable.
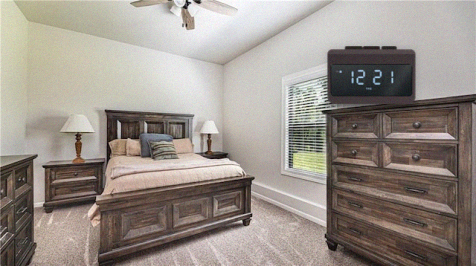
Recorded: 12.21
